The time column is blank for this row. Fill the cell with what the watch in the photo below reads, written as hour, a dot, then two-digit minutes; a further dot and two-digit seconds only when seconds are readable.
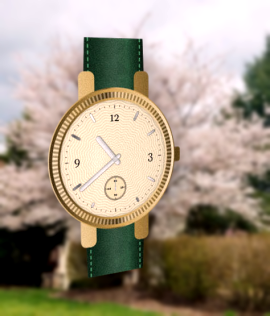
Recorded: 10.39
